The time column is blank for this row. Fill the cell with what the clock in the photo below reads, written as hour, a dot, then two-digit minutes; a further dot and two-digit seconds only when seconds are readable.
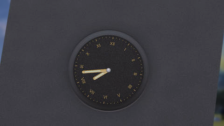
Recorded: 7.43
